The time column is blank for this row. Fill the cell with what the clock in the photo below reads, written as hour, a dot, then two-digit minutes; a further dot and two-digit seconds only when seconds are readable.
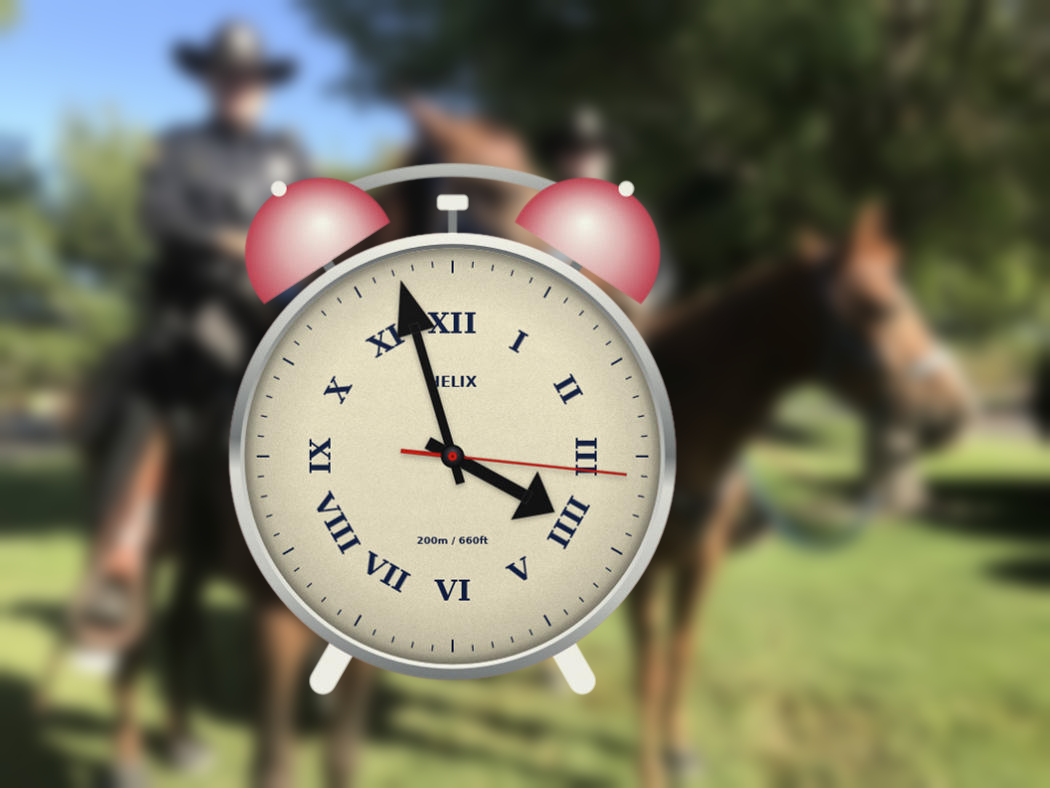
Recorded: 3.57.16
